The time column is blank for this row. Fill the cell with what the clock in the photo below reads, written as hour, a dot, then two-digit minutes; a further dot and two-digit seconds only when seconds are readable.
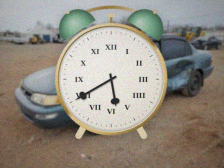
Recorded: 5.40
